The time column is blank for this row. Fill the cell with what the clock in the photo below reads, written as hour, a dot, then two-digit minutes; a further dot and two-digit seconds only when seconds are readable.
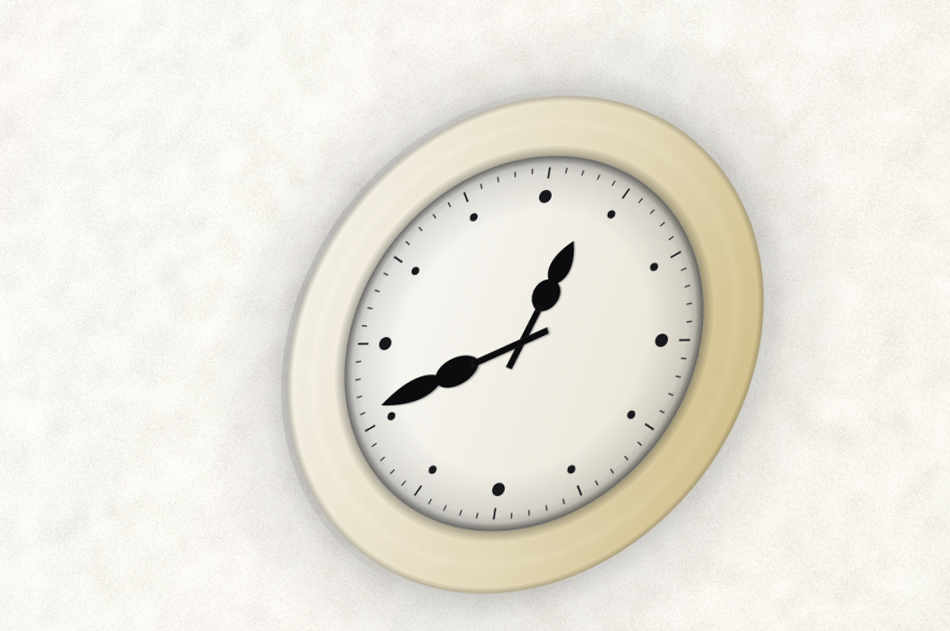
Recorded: 12.41
